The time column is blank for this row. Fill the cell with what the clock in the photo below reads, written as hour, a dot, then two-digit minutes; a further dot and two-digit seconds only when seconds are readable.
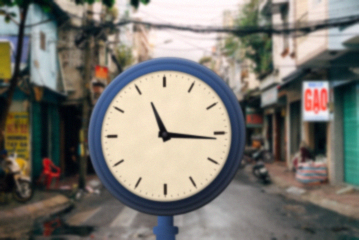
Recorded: 11.16
